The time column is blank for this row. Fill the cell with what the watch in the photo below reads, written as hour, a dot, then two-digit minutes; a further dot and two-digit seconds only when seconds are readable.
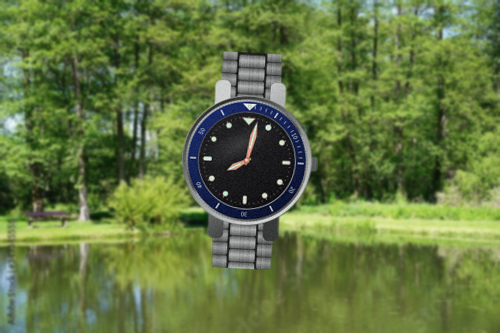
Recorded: 8.02
